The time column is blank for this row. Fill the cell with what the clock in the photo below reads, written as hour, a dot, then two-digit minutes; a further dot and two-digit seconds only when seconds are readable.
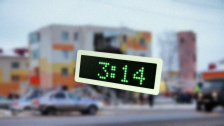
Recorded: 3.14
